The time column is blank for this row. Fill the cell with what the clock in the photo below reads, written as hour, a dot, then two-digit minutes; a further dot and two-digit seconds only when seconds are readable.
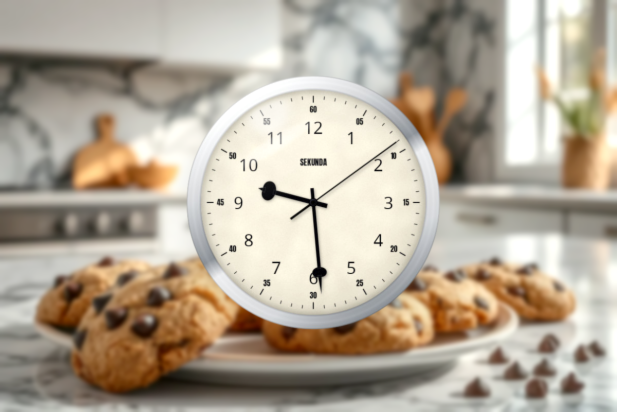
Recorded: 9.29.09
